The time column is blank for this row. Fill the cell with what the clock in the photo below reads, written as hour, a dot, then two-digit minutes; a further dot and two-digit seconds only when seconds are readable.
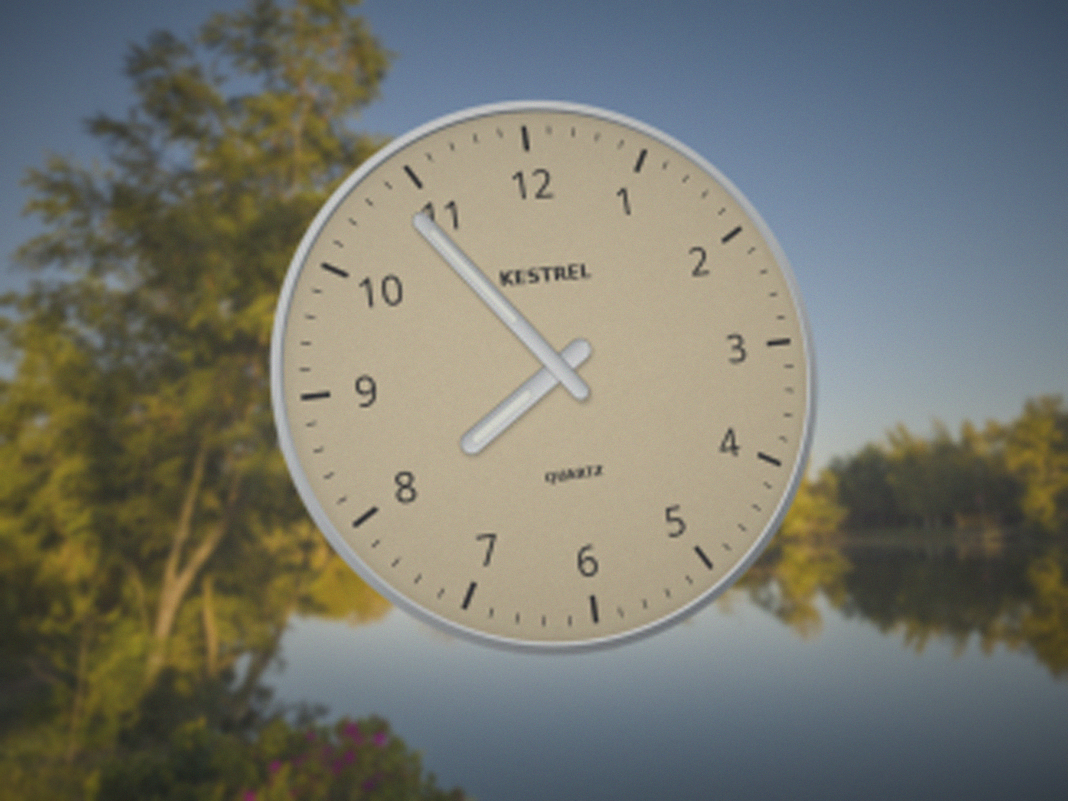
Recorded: 7.54
